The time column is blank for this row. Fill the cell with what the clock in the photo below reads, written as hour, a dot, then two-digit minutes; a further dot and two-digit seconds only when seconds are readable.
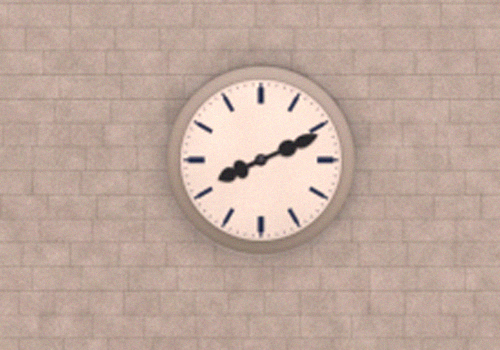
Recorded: 8.11
